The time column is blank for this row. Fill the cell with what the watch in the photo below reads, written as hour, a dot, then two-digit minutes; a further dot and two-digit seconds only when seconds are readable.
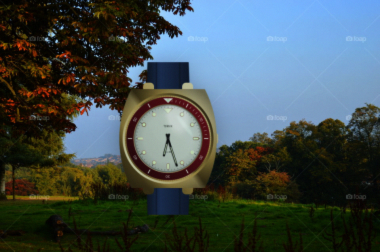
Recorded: 6.27
